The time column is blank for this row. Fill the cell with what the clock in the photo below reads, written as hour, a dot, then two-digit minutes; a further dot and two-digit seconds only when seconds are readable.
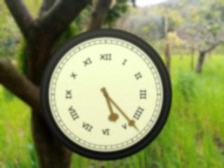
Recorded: 5.23
